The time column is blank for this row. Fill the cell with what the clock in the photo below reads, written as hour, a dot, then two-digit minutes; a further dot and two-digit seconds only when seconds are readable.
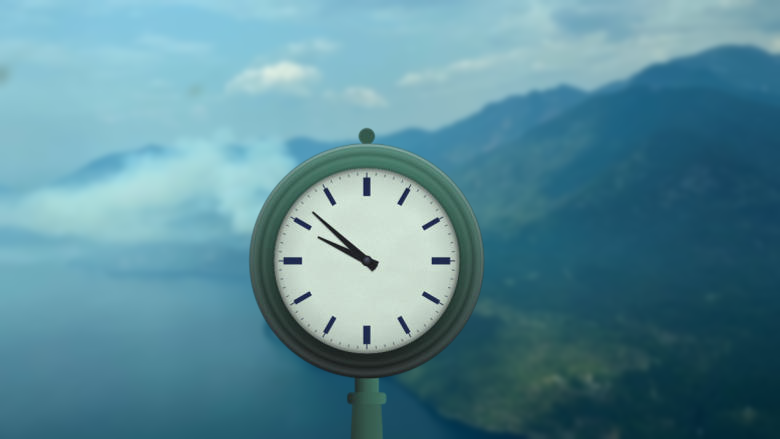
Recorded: 9.52
